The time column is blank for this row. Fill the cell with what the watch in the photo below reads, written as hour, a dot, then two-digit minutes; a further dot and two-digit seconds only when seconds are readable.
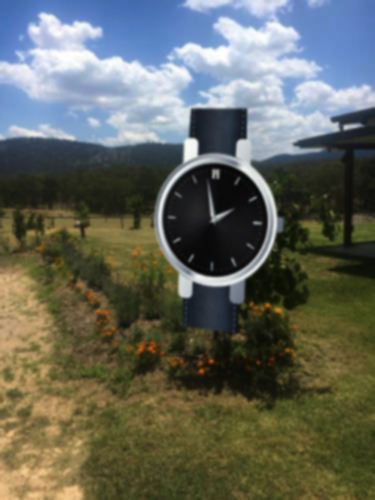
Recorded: 1.58
